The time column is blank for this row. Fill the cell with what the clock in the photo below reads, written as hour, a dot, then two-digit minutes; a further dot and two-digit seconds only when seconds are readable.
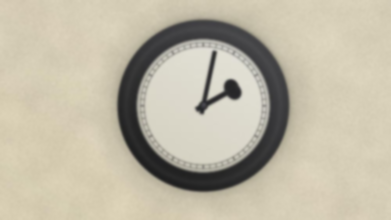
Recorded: 2.02
